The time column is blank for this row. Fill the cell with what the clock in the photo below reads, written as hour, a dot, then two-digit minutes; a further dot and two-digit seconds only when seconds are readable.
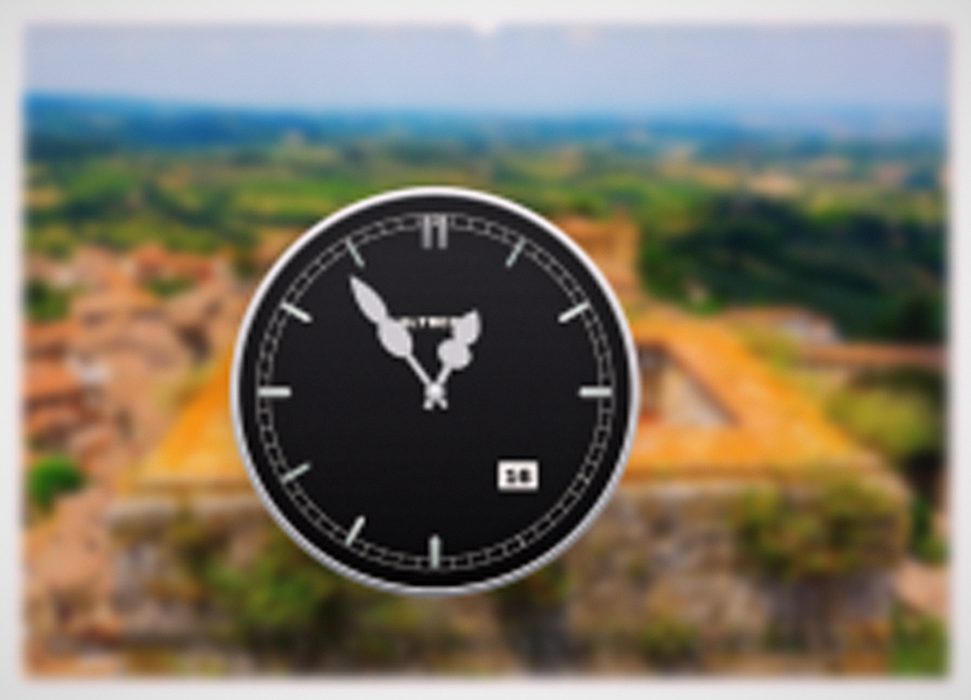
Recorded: 12.54
